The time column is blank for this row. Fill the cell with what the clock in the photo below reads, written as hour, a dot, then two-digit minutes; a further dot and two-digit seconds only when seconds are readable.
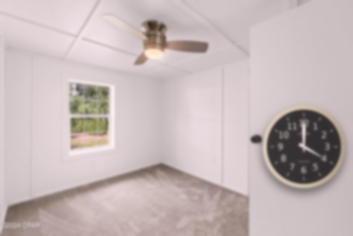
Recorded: 4.00
